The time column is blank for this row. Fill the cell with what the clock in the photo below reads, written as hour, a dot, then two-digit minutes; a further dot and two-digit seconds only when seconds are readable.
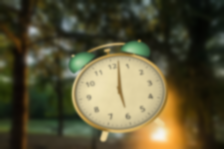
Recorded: 6.02
